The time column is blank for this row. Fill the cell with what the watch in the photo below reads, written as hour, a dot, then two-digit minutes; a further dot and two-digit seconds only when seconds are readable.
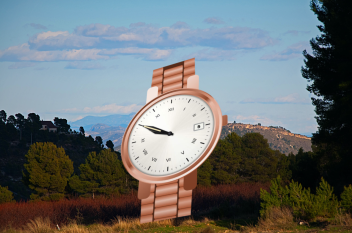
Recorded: 9.50
